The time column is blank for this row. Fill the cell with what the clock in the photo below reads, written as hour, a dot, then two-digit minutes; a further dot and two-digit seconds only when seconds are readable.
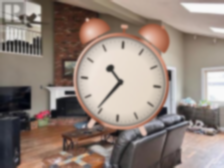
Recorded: 10.36
